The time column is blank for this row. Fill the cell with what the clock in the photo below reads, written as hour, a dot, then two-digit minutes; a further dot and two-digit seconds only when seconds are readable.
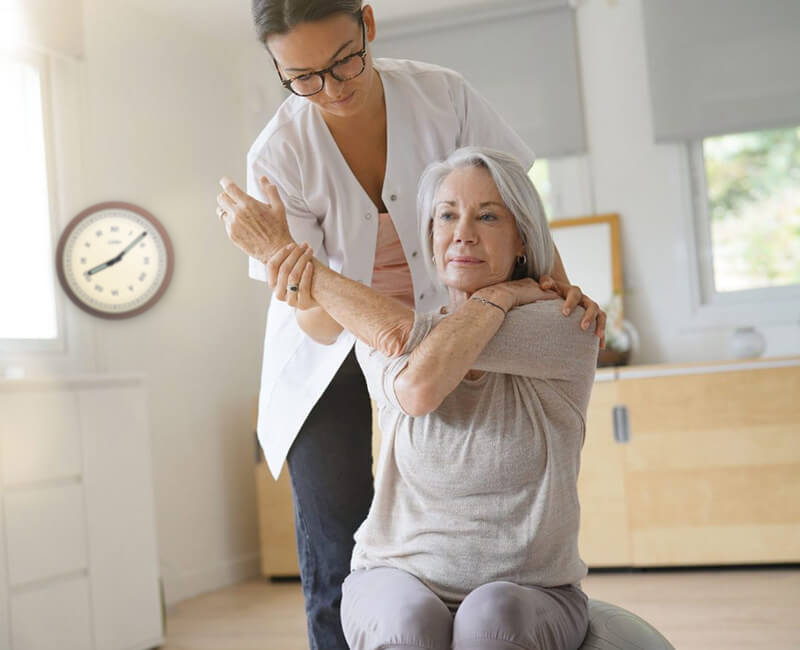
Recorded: 8.08
